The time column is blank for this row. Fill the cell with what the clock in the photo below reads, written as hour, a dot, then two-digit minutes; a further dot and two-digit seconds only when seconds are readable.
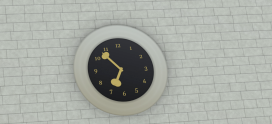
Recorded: 6.53
